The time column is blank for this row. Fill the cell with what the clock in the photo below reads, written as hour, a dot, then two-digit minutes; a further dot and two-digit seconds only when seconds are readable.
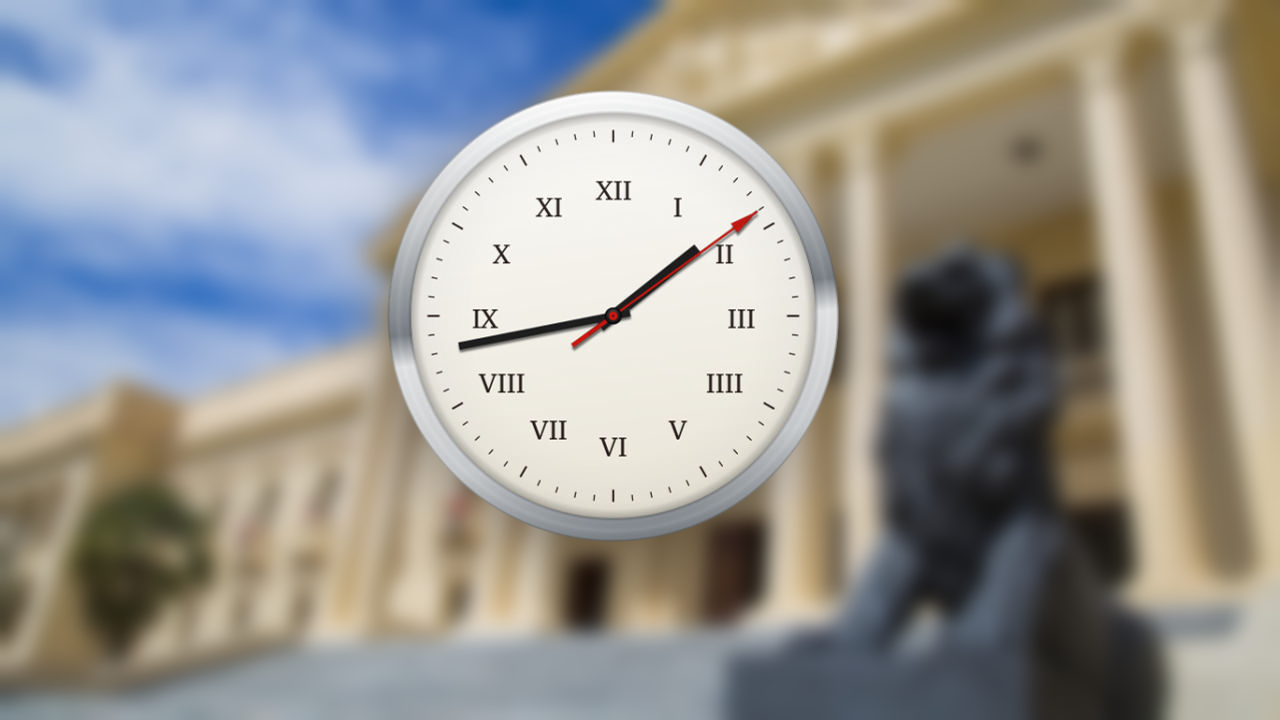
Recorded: 1.43.09
